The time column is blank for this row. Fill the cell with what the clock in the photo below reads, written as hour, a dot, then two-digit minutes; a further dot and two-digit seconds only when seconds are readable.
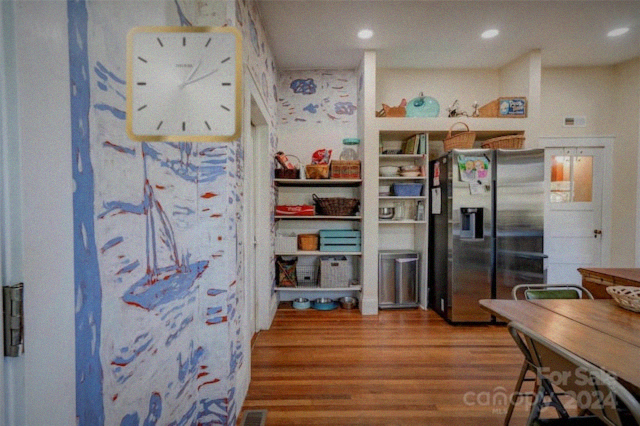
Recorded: 1.11
